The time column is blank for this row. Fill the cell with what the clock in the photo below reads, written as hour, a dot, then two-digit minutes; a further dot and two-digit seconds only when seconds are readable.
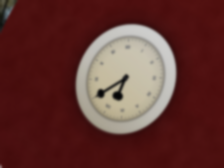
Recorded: 6.40
